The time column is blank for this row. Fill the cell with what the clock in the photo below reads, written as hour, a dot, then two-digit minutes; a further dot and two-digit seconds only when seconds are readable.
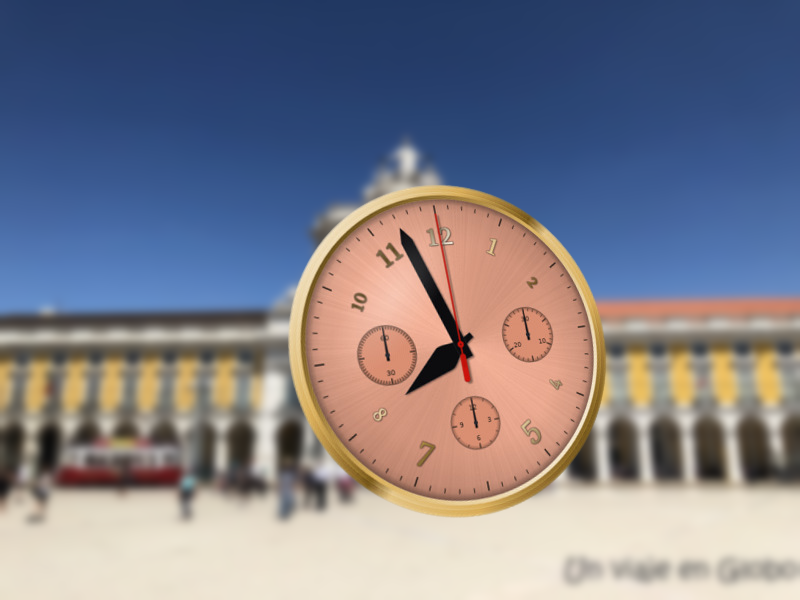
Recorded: 7.57
